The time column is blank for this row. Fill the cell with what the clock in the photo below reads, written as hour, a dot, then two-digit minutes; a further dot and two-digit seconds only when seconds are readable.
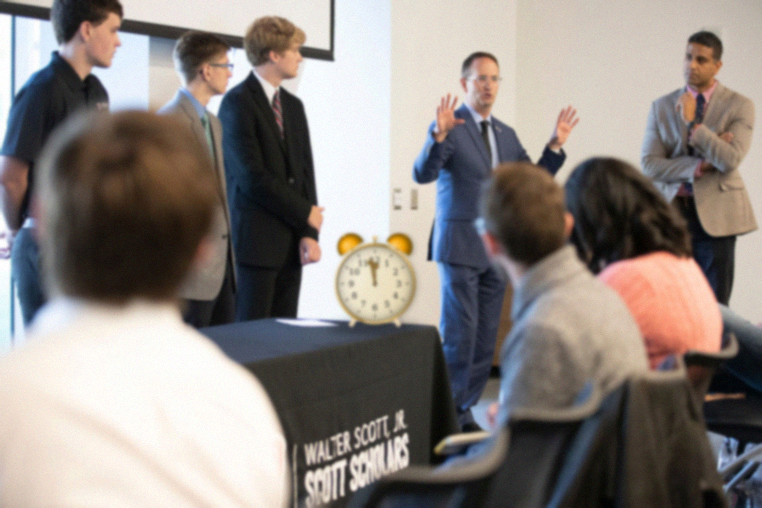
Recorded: 11.58
